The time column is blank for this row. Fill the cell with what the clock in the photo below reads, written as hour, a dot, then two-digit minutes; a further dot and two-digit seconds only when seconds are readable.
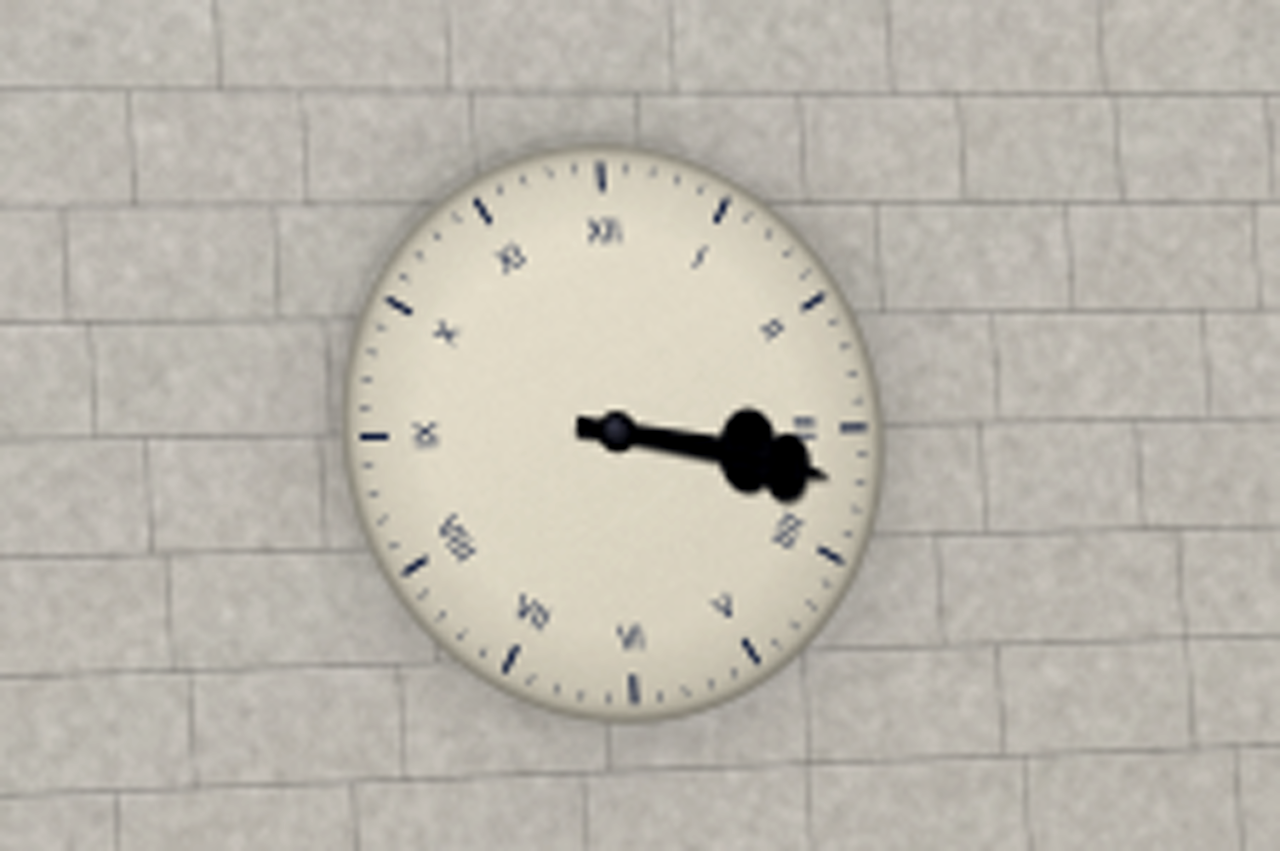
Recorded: 3.17
